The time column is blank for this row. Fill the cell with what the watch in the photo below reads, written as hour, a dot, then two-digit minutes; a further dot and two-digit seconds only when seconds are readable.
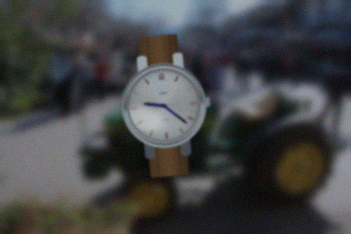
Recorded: 9.22
